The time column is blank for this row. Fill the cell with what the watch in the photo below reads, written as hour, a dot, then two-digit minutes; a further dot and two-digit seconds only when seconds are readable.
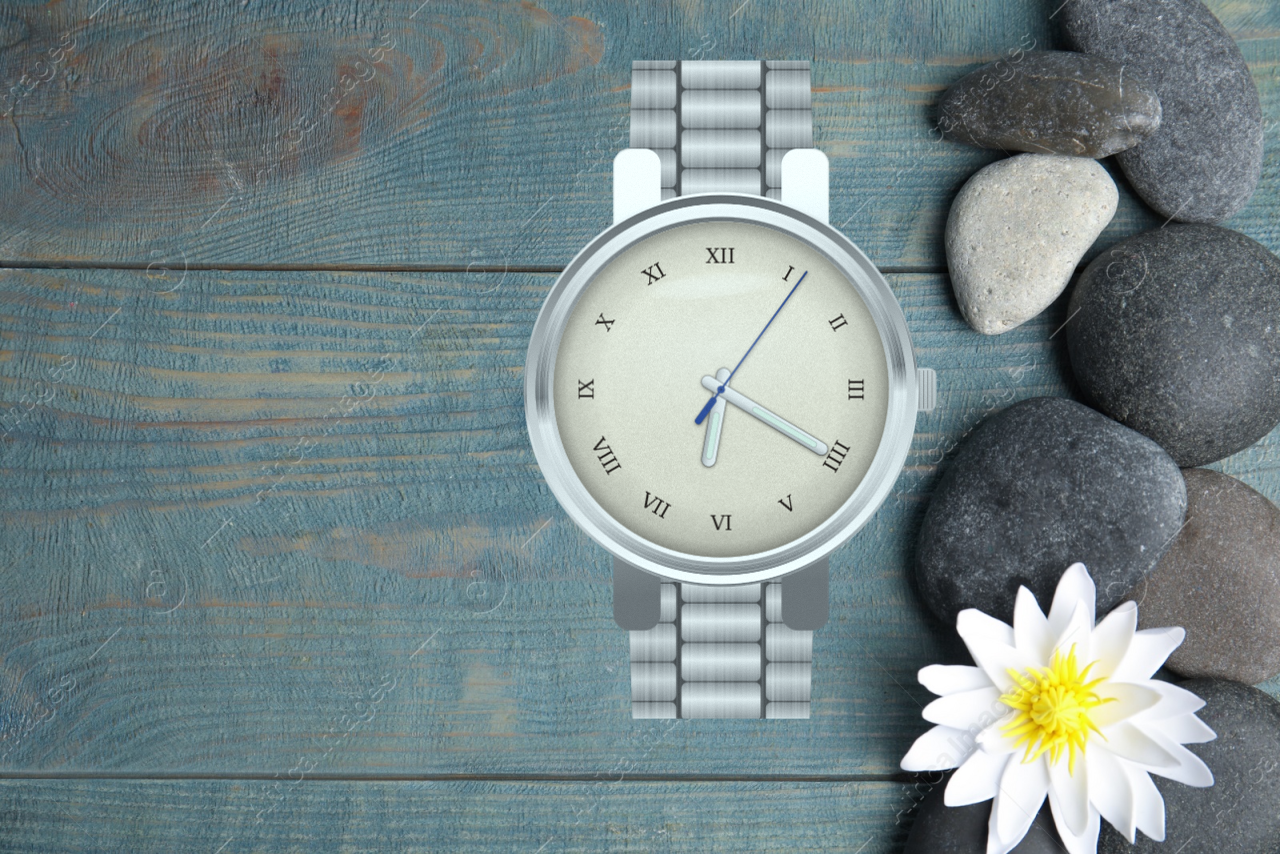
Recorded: 6.20.06
